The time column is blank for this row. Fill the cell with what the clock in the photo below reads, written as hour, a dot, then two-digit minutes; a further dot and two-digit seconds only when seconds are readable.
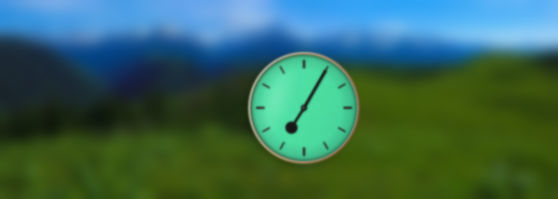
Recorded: 7.05
